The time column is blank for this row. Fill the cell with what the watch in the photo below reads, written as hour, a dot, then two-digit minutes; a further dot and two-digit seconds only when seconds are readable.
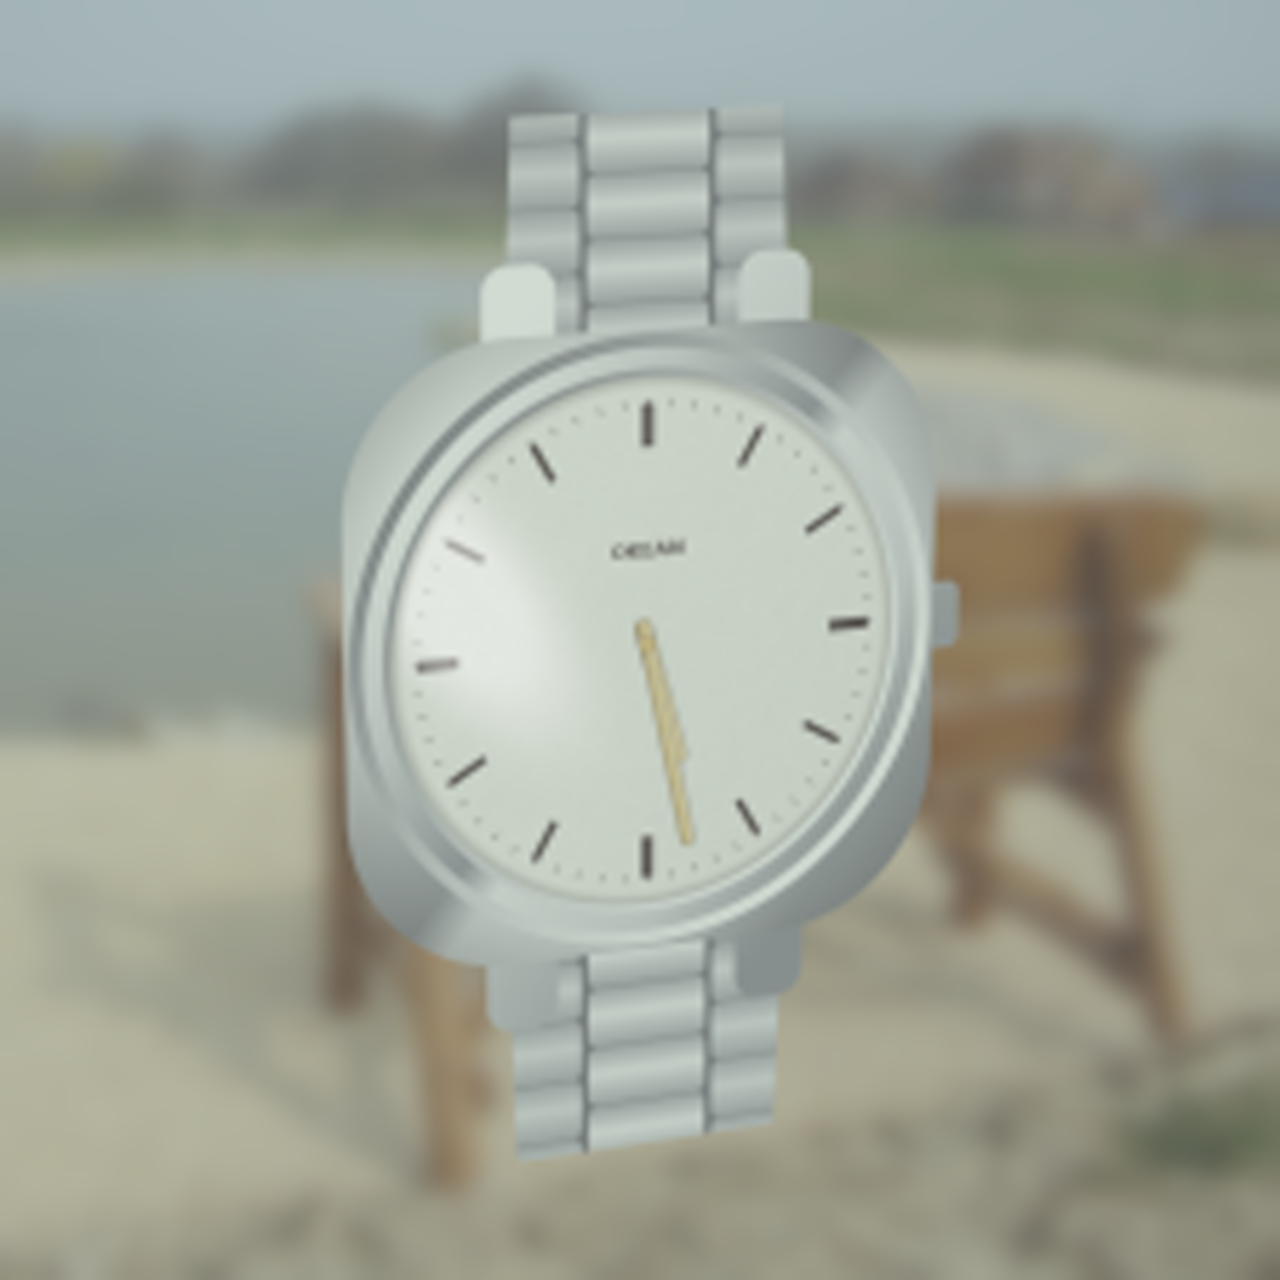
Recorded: 5.28
